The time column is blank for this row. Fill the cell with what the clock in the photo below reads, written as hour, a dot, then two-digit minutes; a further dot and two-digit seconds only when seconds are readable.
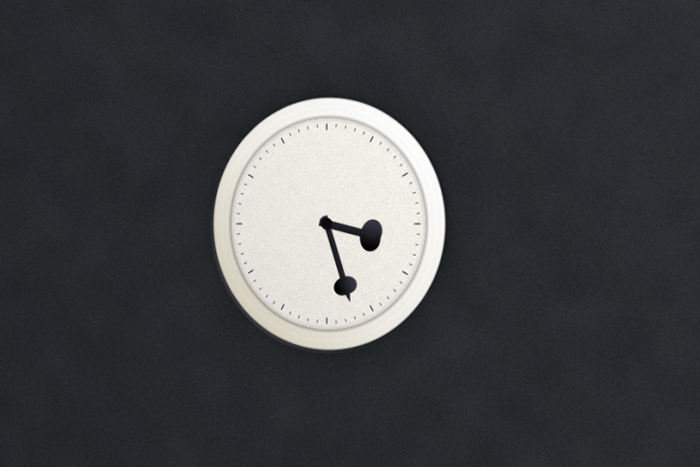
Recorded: 3.27
